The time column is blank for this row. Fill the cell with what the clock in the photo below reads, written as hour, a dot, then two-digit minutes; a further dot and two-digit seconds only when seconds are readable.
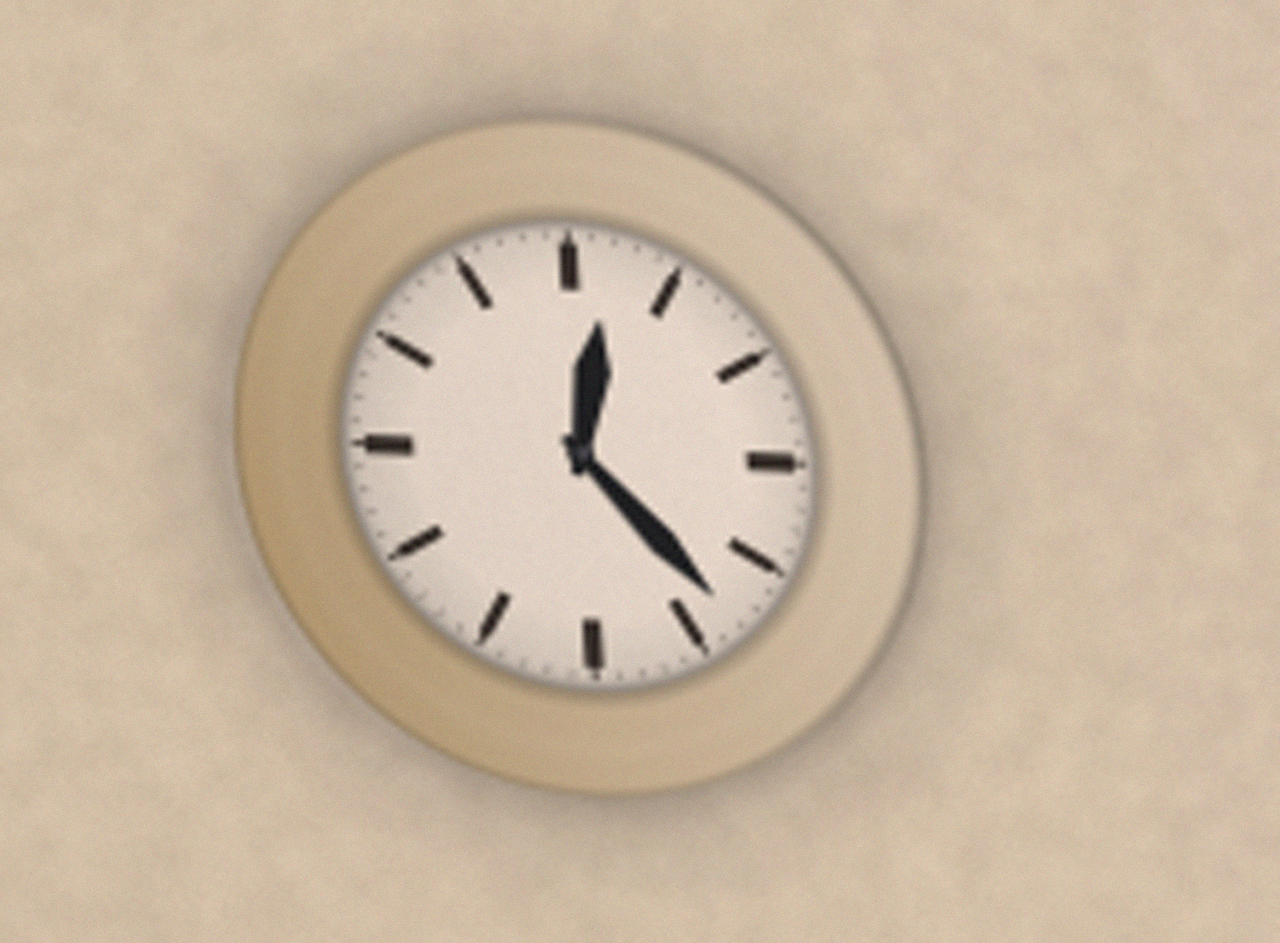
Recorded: 12.23
